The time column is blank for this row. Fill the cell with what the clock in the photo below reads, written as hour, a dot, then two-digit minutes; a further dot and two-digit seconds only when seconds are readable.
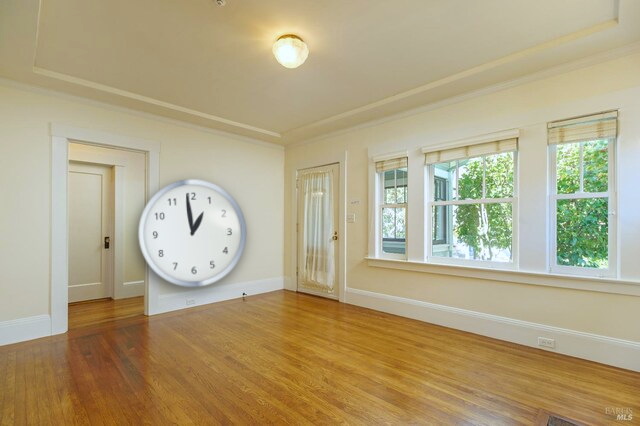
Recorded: 12.59
